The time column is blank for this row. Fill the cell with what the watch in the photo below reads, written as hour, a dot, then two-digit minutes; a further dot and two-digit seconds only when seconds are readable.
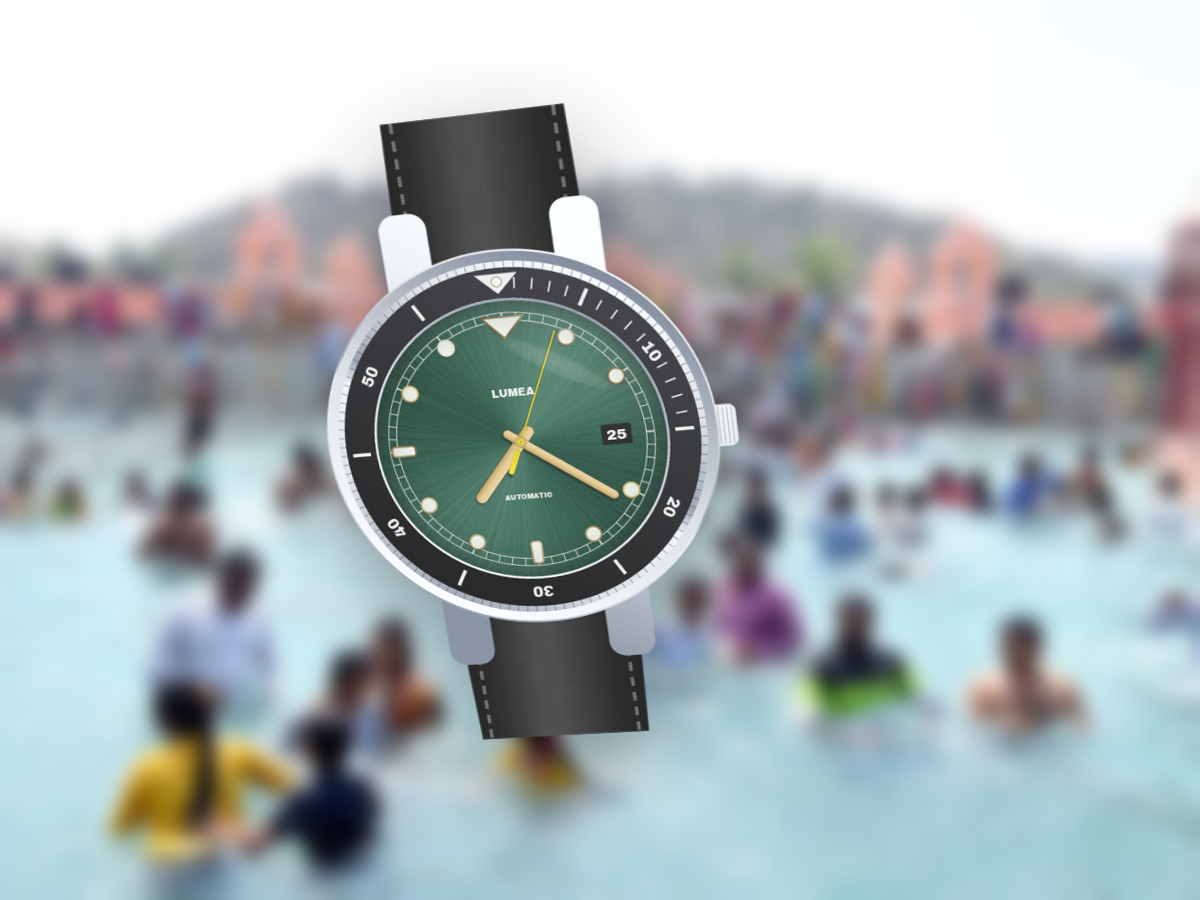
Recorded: 7.21.04
